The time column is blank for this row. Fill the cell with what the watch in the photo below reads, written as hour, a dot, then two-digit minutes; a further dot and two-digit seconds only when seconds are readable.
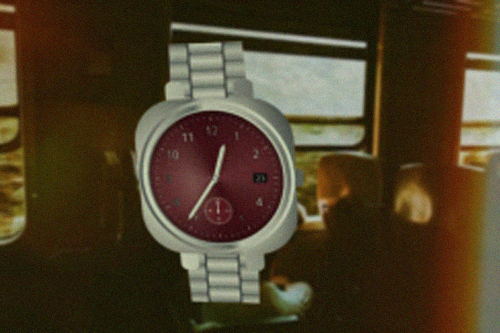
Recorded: 12.36
